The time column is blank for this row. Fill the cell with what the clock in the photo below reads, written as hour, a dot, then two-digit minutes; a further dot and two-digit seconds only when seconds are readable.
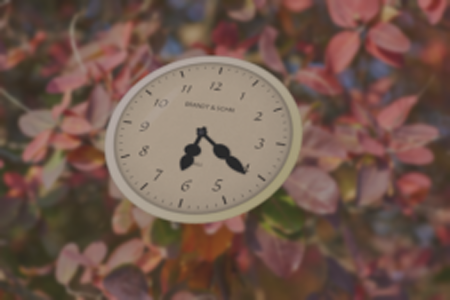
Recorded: 6.21
